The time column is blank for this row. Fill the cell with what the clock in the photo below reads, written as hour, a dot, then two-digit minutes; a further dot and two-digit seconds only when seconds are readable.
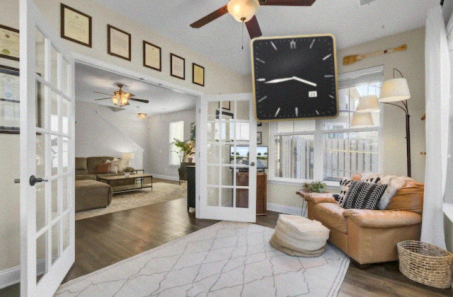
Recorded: 3.44
